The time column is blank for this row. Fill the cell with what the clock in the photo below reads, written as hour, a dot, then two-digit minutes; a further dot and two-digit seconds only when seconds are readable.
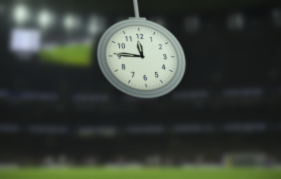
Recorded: 11.46
